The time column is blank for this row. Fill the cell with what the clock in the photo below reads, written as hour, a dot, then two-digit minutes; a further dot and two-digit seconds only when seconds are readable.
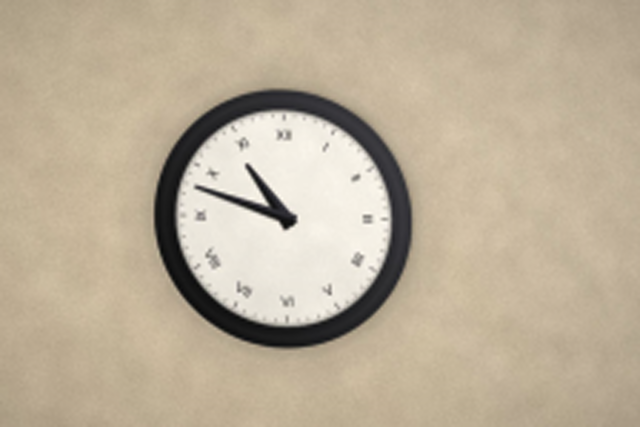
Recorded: 10.48
